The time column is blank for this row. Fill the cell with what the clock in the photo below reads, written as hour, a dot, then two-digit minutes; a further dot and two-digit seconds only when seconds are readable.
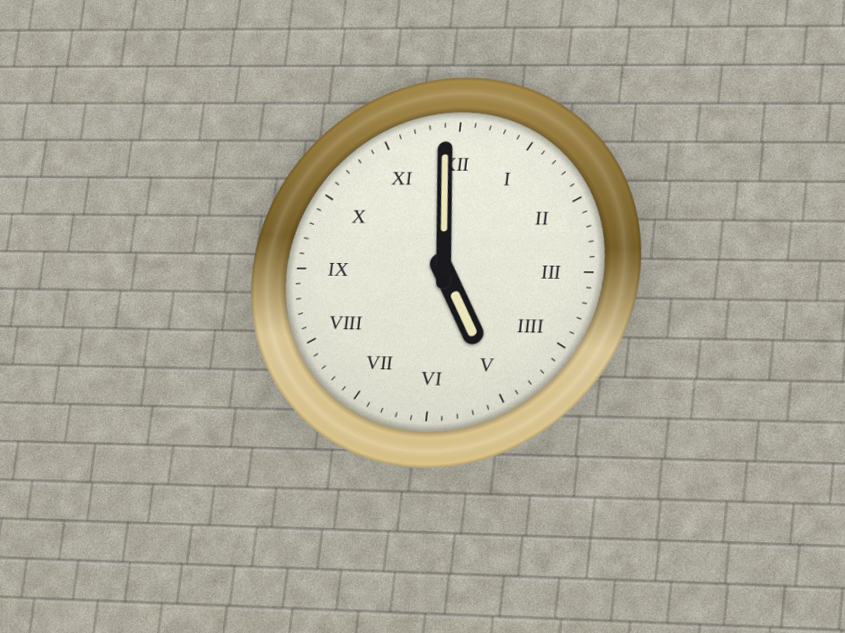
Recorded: 4.59
